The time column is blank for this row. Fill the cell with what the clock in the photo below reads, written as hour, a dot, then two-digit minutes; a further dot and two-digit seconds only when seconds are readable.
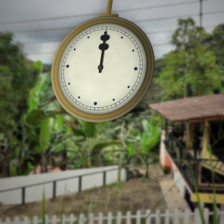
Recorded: 12.00
